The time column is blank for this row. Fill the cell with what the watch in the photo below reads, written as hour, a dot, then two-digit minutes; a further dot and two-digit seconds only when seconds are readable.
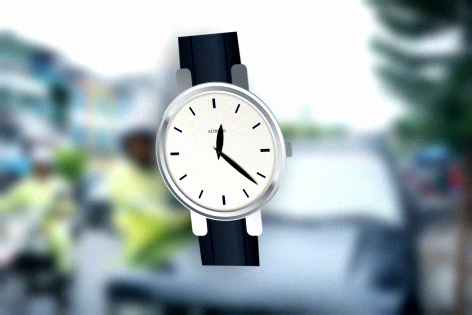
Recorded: 12.22
